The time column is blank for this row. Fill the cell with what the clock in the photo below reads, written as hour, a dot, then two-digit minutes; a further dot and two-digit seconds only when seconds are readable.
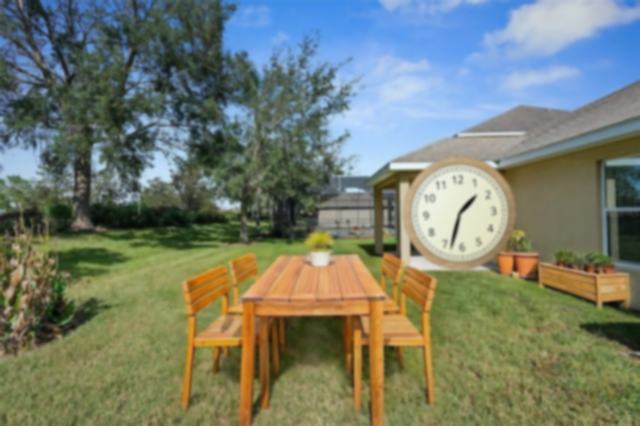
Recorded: 1.33
